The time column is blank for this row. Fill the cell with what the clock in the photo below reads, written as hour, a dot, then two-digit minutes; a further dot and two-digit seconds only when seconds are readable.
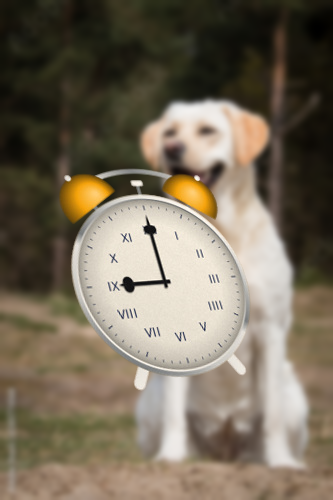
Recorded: 9.00
